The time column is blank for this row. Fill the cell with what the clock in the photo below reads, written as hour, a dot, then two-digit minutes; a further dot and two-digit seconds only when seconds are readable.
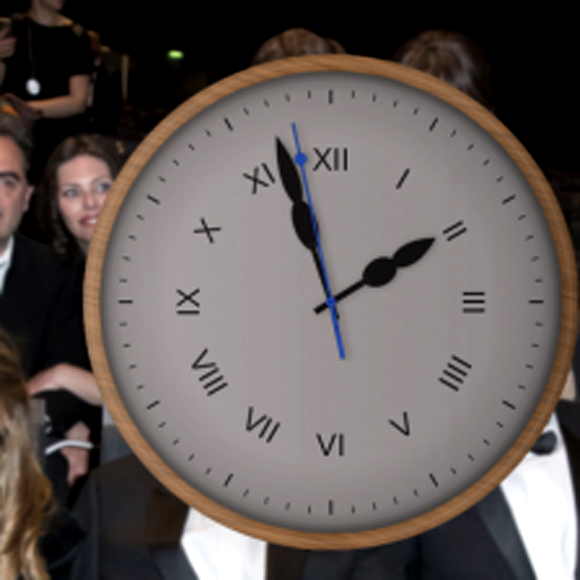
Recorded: 1.56.58
